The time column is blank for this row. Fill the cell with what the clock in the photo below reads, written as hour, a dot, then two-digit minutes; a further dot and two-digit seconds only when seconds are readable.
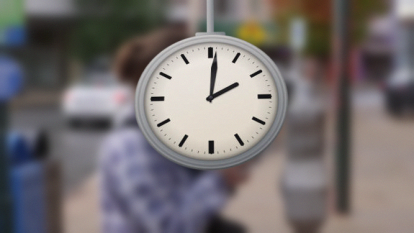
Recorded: 2.01
